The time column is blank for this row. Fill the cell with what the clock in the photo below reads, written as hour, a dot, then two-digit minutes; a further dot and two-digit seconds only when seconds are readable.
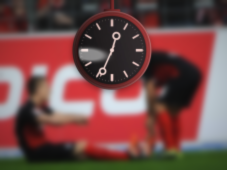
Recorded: 12.34
